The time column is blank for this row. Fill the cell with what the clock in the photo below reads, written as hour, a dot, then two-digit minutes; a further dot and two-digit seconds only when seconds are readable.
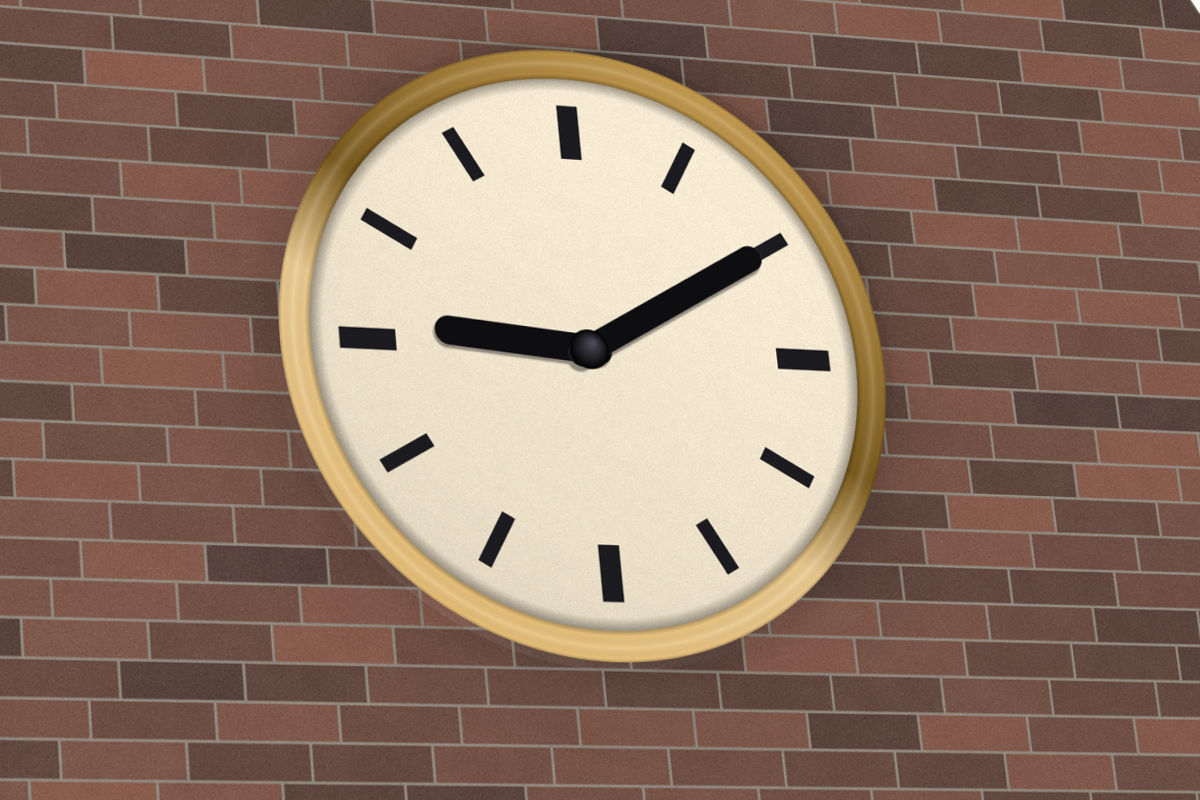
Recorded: 9.10
